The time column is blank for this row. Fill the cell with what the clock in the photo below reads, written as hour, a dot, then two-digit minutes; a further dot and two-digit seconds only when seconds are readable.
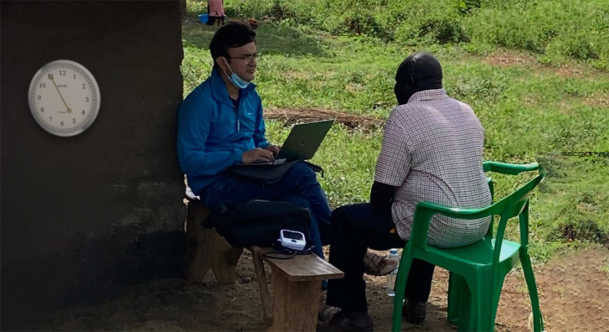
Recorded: 4.55
